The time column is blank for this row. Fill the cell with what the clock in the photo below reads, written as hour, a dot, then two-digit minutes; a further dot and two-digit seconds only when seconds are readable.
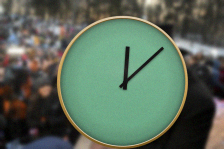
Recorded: 12.08
